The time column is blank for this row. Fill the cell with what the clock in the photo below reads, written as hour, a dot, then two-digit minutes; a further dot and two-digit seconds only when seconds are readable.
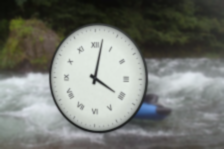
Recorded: 4.02
